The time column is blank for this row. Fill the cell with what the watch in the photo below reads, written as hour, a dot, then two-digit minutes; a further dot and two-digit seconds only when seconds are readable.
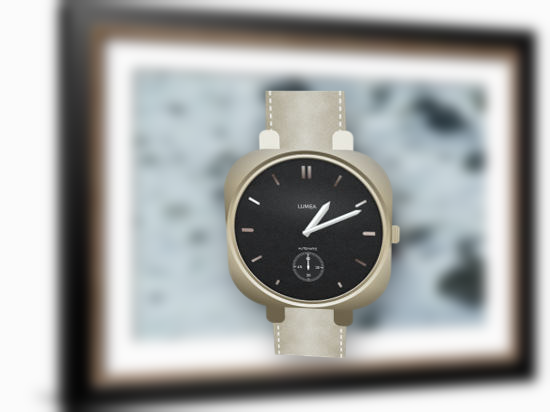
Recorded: 1.11
